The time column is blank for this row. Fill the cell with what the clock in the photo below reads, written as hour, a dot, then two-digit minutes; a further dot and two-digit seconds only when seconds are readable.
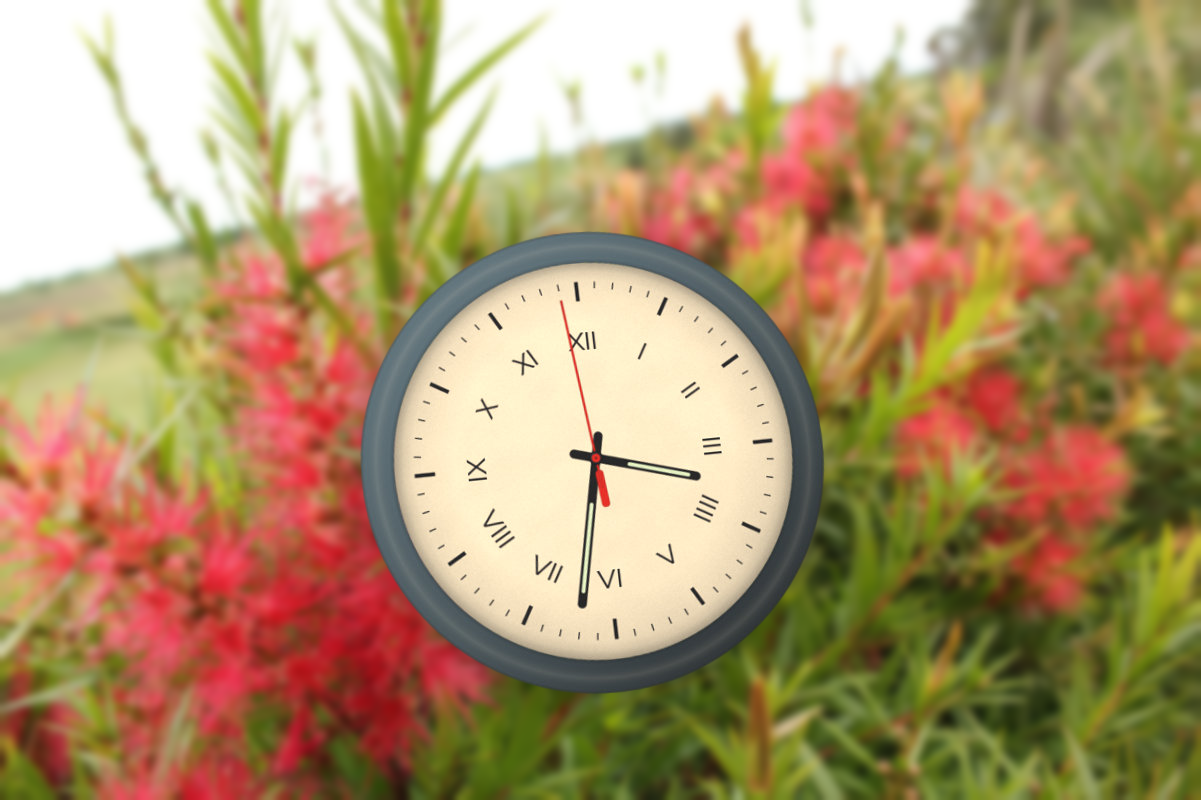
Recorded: 3.31.59
